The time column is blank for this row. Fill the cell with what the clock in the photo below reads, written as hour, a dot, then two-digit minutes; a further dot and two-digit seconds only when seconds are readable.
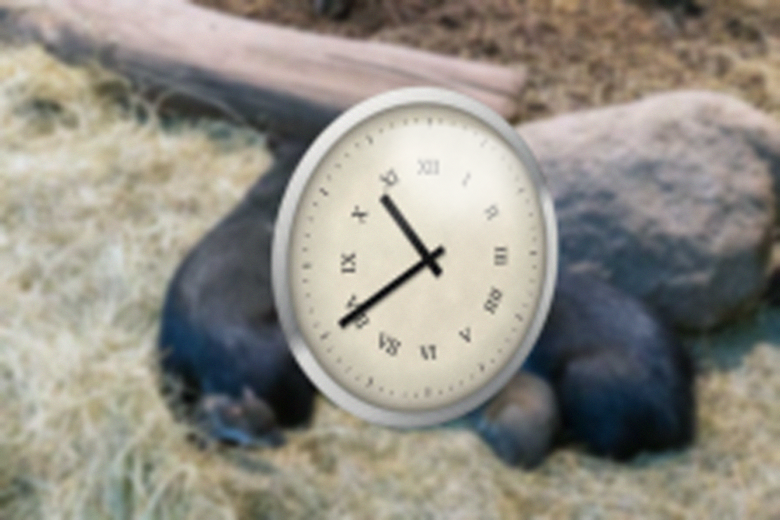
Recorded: 10.40
